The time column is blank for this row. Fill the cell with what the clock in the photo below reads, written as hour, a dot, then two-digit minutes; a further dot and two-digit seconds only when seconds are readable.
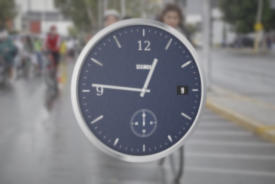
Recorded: 12.46
